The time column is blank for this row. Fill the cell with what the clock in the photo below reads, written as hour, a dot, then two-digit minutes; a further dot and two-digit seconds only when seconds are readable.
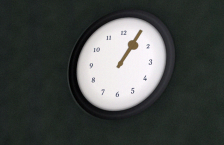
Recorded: 1.05
